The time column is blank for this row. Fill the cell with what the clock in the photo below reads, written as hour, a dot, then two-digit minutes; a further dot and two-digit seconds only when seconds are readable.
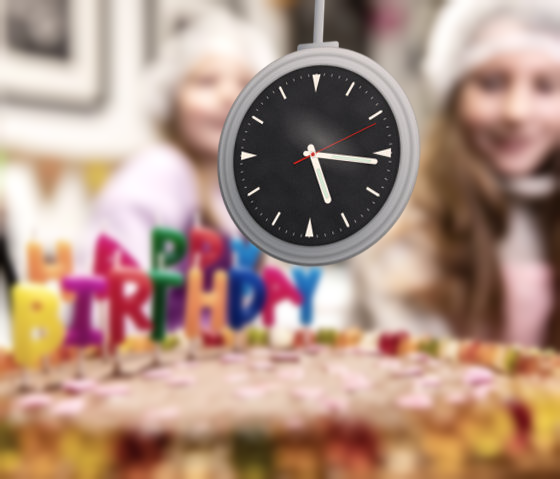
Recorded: 5.16.11
